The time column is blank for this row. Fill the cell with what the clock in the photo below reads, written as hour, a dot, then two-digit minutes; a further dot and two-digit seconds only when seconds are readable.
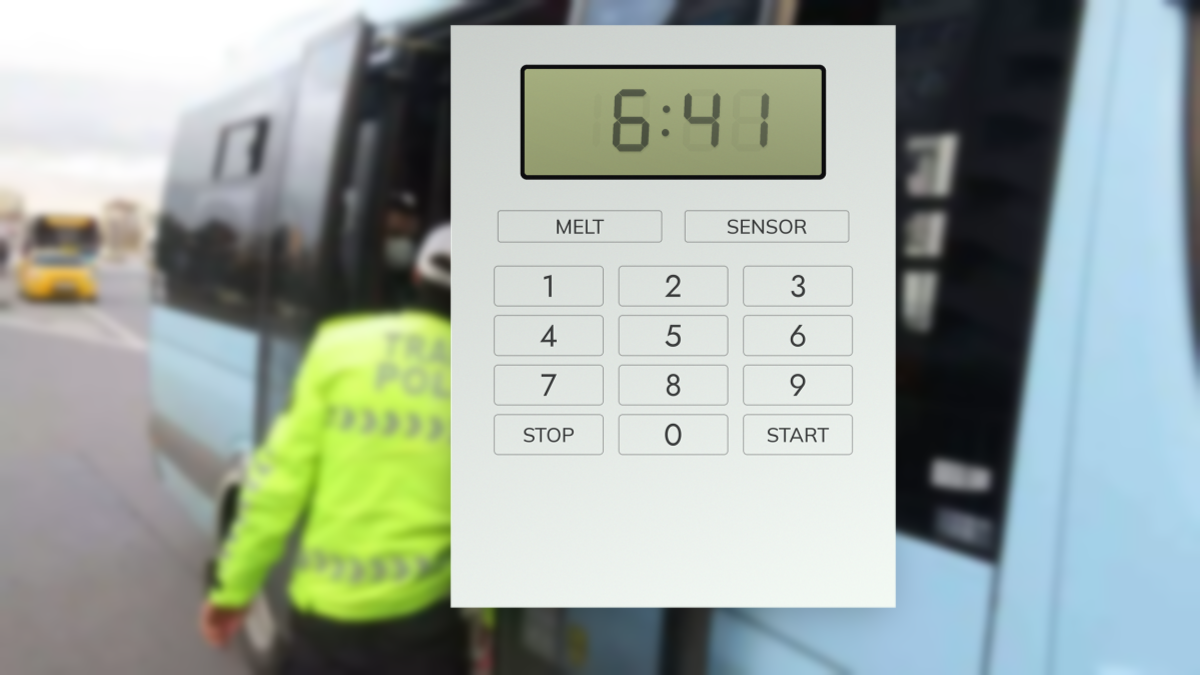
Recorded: 6.41
